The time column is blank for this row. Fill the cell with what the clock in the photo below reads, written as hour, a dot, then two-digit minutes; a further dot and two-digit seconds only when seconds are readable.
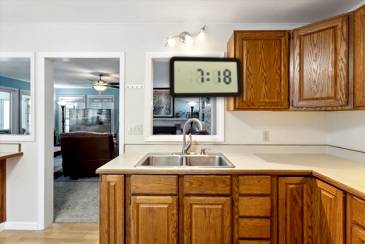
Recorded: 7.18
